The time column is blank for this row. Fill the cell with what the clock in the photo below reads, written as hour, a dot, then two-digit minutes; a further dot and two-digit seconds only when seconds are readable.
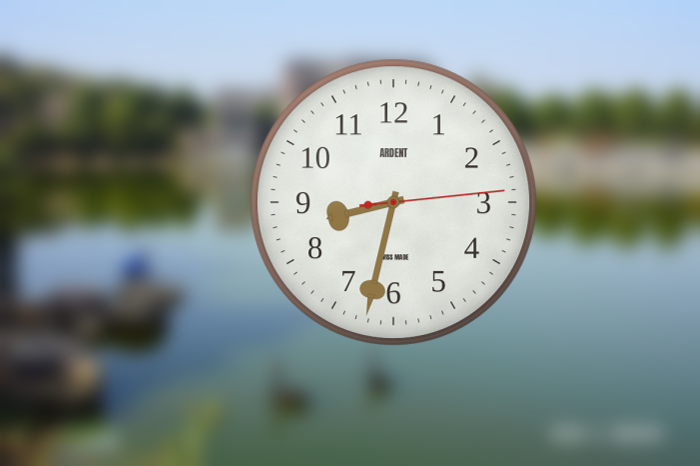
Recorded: 8.32.14
